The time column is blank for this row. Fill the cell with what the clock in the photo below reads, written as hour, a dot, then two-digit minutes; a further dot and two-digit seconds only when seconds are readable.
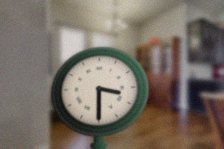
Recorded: 3.30
